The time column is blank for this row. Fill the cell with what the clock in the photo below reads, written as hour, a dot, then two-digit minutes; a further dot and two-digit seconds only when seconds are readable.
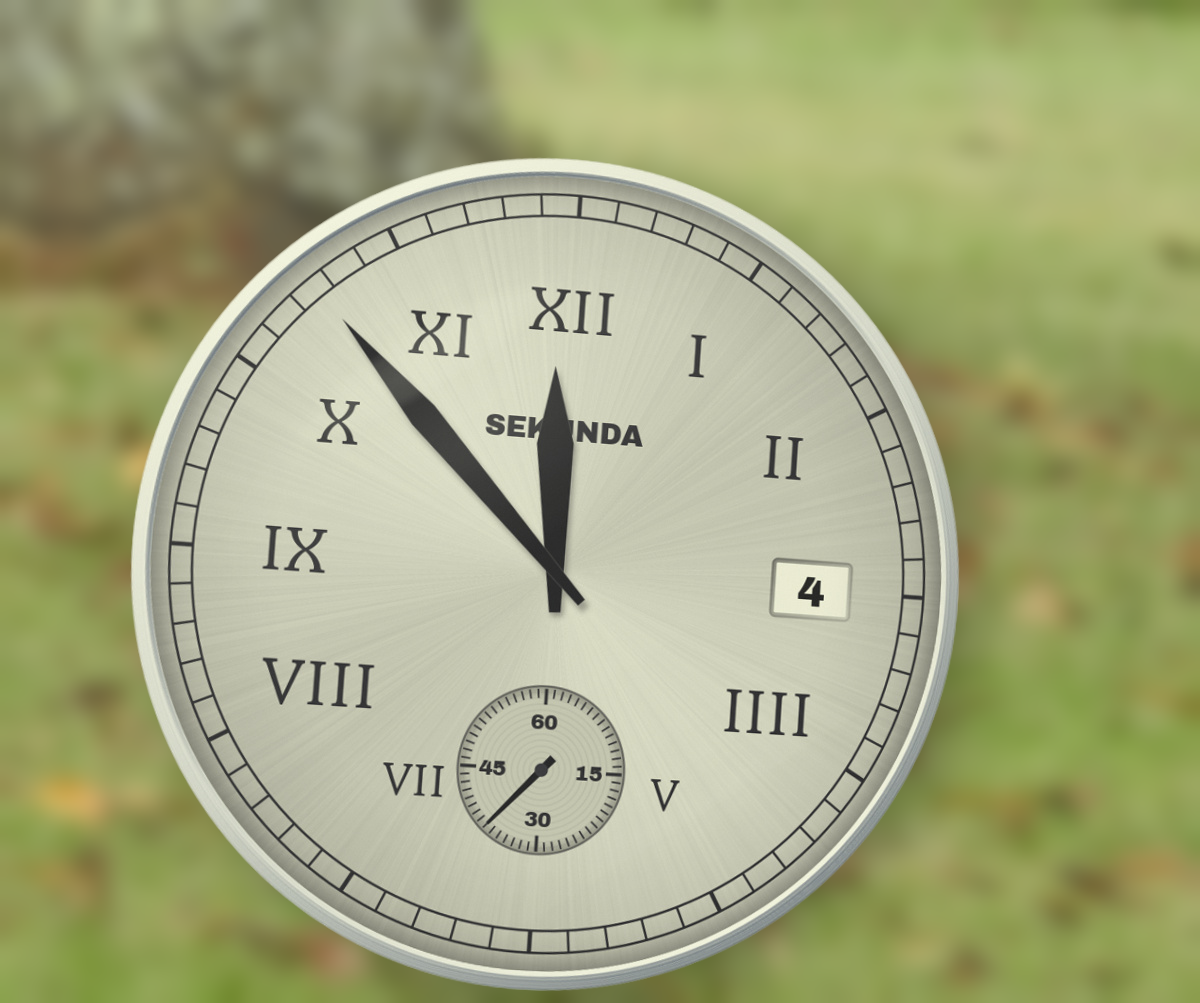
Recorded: 11.52.37
